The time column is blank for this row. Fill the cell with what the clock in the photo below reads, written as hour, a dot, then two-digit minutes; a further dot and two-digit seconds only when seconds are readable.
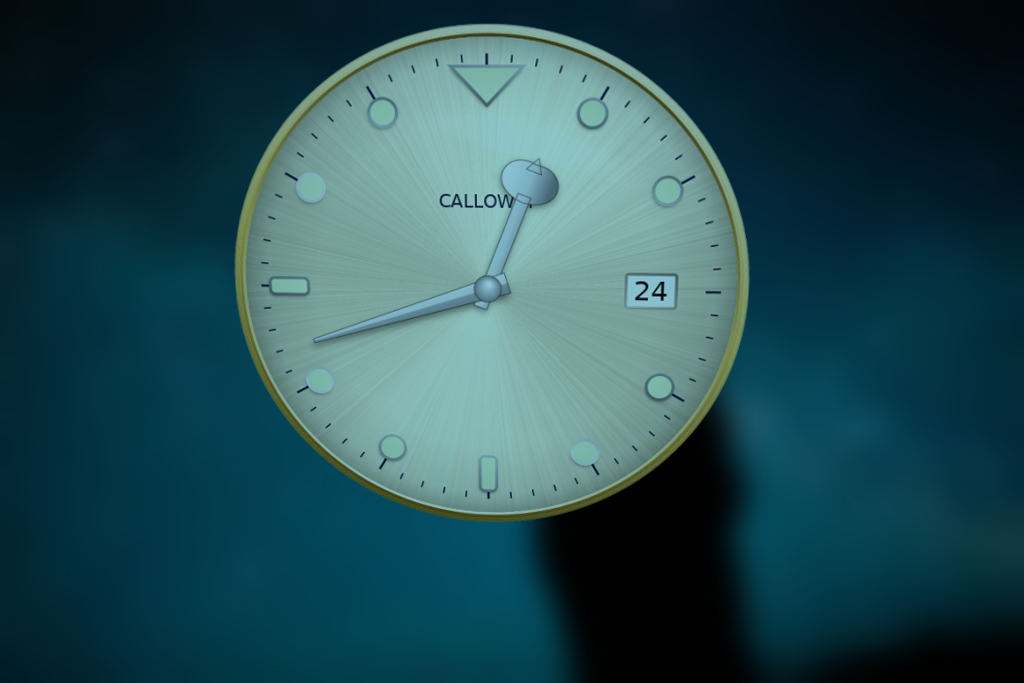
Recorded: 12.42
